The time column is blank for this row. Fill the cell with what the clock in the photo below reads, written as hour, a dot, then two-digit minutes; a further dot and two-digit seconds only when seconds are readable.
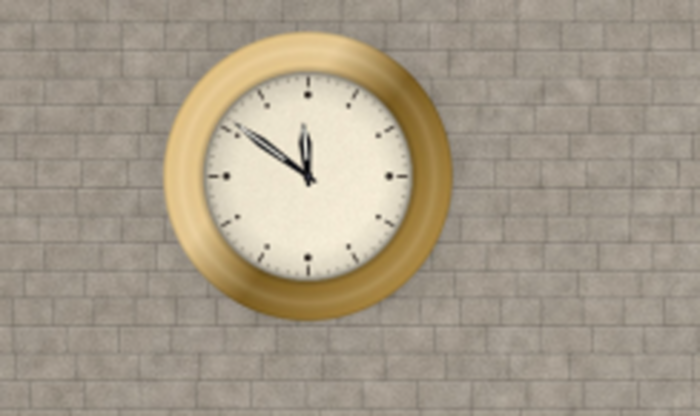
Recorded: 11.51
